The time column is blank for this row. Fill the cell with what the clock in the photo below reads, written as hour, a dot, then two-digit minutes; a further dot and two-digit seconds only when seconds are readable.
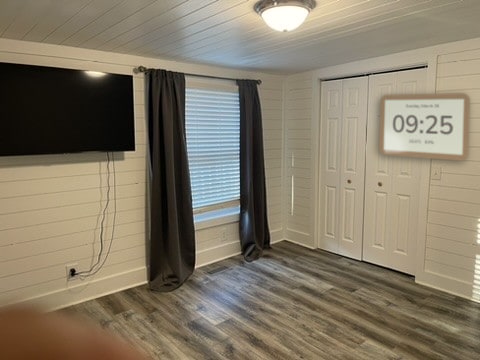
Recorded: 9.25
